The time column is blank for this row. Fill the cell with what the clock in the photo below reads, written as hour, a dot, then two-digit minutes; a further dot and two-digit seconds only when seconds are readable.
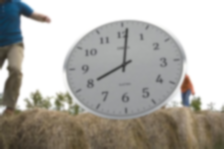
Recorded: 8.01
